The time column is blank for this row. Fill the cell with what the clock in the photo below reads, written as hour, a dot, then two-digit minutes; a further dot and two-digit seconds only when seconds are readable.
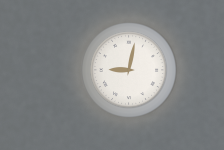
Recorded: 9.02
